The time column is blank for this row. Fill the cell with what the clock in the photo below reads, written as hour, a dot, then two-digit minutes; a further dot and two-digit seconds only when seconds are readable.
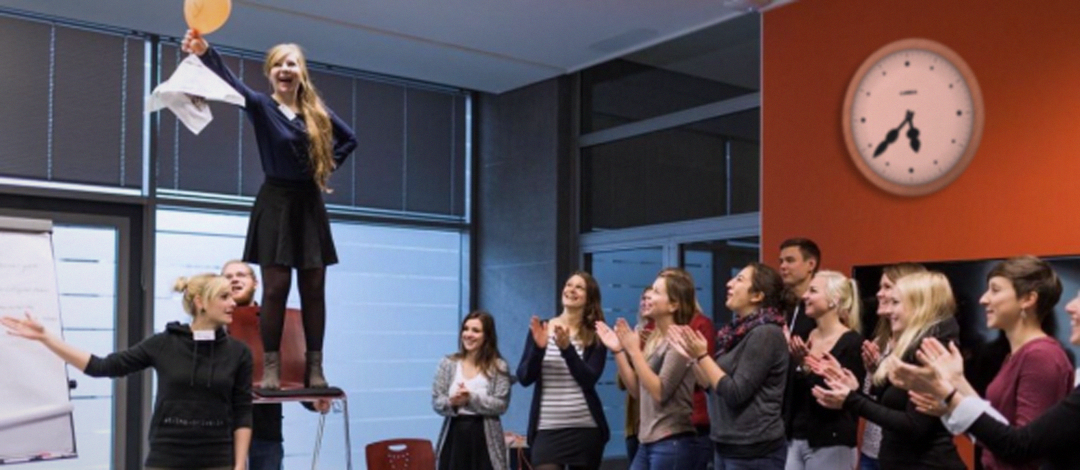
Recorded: 5.38
